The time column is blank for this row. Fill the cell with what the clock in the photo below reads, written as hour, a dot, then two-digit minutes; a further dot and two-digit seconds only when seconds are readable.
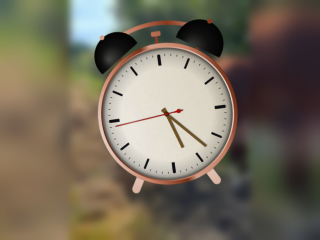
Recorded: 5.22.44
